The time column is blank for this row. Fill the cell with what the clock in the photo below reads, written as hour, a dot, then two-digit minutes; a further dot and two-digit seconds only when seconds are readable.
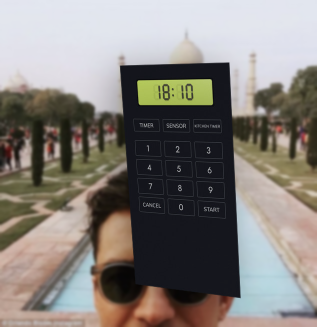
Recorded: 18.10
